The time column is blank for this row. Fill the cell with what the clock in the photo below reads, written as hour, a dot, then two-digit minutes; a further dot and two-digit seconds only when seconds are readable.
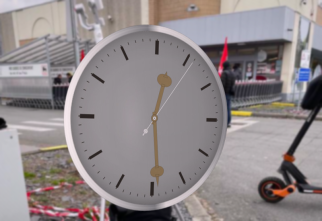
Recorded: 12.29.06
